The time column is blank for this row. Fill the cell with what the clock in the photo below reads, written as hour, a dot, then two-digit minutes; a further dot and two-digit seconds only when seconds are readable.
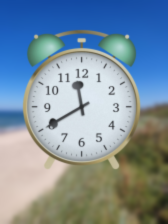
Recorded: 11.40
